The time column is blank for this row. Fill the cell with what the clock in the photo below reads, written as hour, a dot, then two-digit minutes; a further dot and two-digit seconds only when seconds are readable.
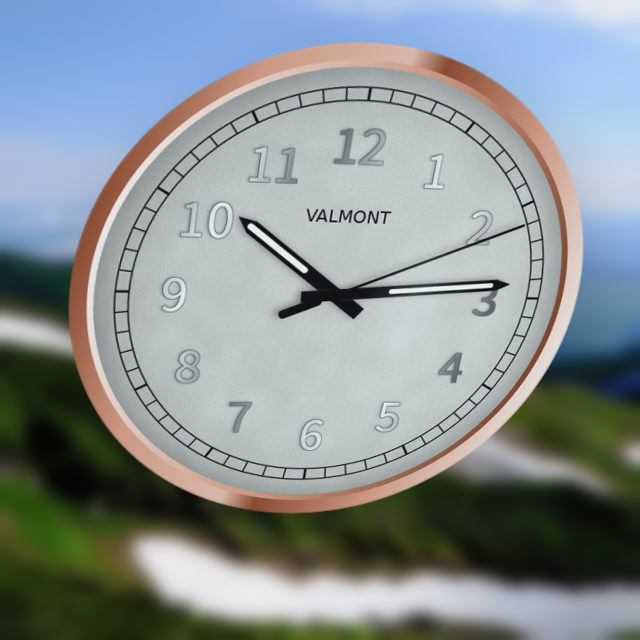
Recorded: 10.14.11
